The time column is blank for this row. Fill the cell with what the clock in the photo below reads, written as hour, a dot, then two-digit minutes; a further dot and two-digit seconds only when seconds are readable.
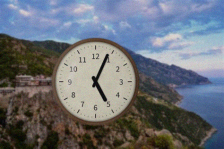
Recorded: 5.04
